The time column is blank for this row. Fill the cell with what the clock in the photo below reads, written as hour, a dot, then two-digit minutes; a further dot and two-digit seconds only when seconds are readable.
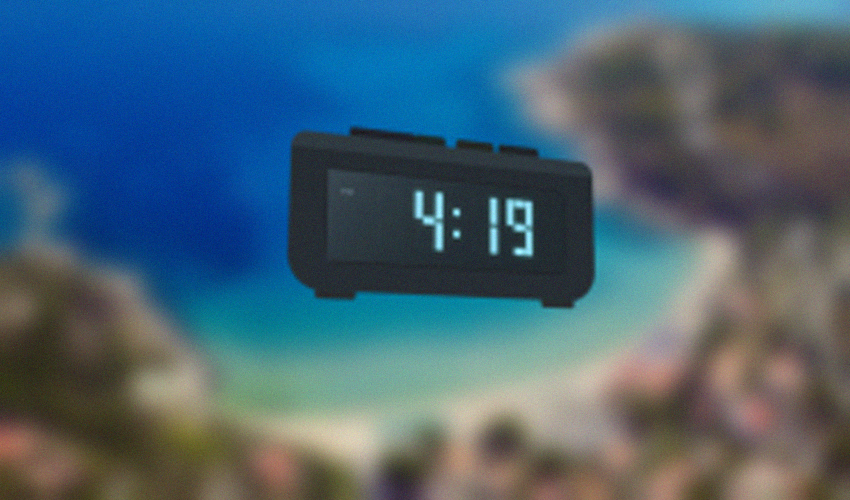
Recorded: 4.19
